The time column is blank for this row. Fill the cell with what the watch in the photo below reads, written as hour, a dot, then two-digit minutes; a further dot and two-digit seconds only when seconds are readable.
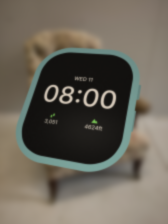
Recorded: 8.00
